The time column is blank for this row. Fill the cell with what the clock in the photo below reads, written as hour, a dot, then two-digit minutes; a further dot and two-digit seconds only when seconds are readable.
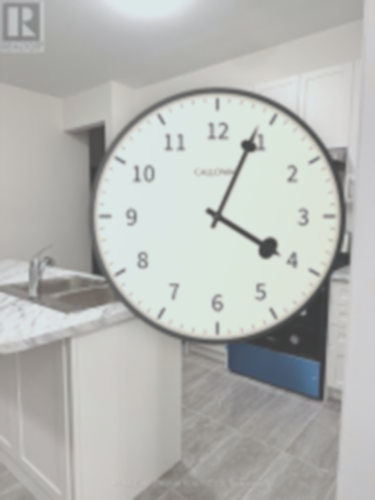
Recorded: 4.04
